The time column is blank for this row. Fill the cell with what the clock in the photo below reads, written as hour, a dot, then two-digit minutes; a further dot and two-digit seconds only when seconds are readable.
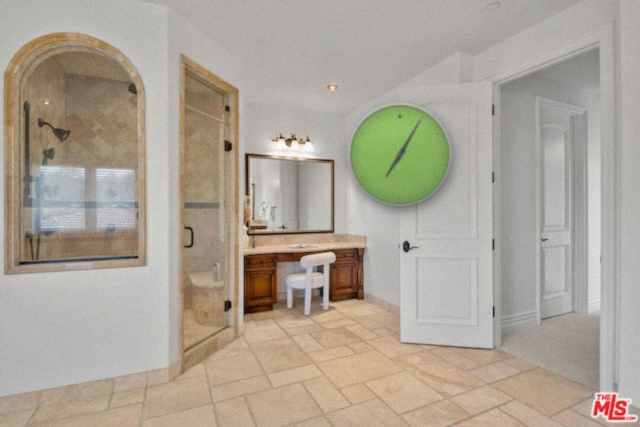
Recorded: 7.05
